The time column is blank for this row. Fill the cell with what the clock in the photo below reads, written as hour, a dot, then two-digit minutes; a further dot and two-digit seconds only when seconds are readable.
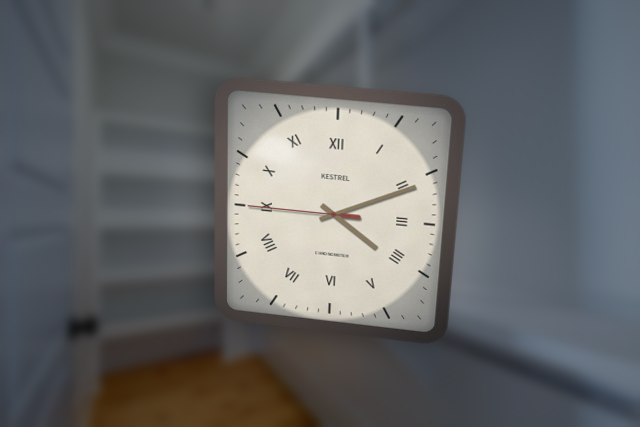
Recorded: 4.10.45
